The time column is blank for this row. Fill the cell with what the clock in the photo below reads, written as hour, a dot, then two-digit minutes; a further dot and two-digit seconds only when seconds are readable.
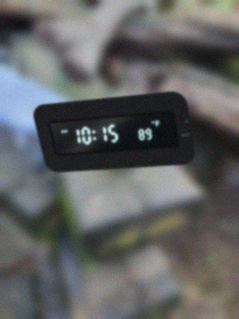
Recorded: 10.15
